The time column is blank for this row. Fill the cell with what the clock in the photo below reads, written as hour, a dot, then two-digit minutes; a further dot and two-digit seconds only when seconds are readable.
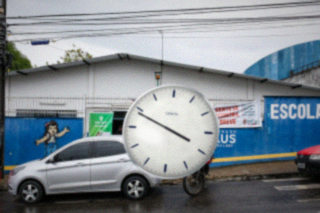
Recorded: 3.49
